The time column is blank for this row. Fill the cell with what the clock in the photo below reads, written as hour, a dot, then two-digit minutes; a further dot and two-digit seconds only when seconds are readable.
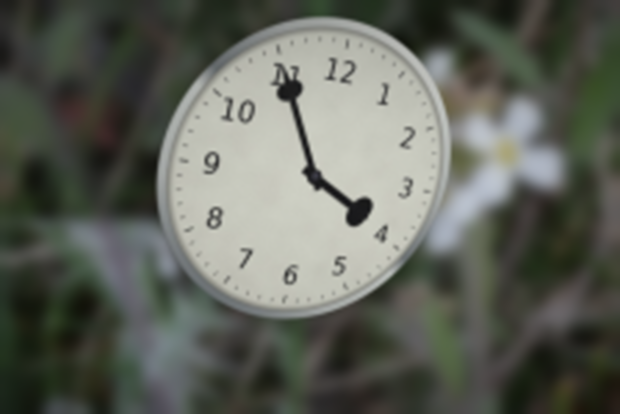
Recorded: 3.55
